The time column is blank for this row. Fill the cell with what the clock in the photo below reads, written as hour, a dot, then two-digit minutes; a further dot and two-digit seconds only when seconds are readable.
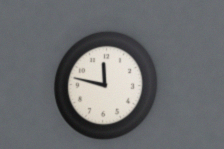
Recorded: 11.47
